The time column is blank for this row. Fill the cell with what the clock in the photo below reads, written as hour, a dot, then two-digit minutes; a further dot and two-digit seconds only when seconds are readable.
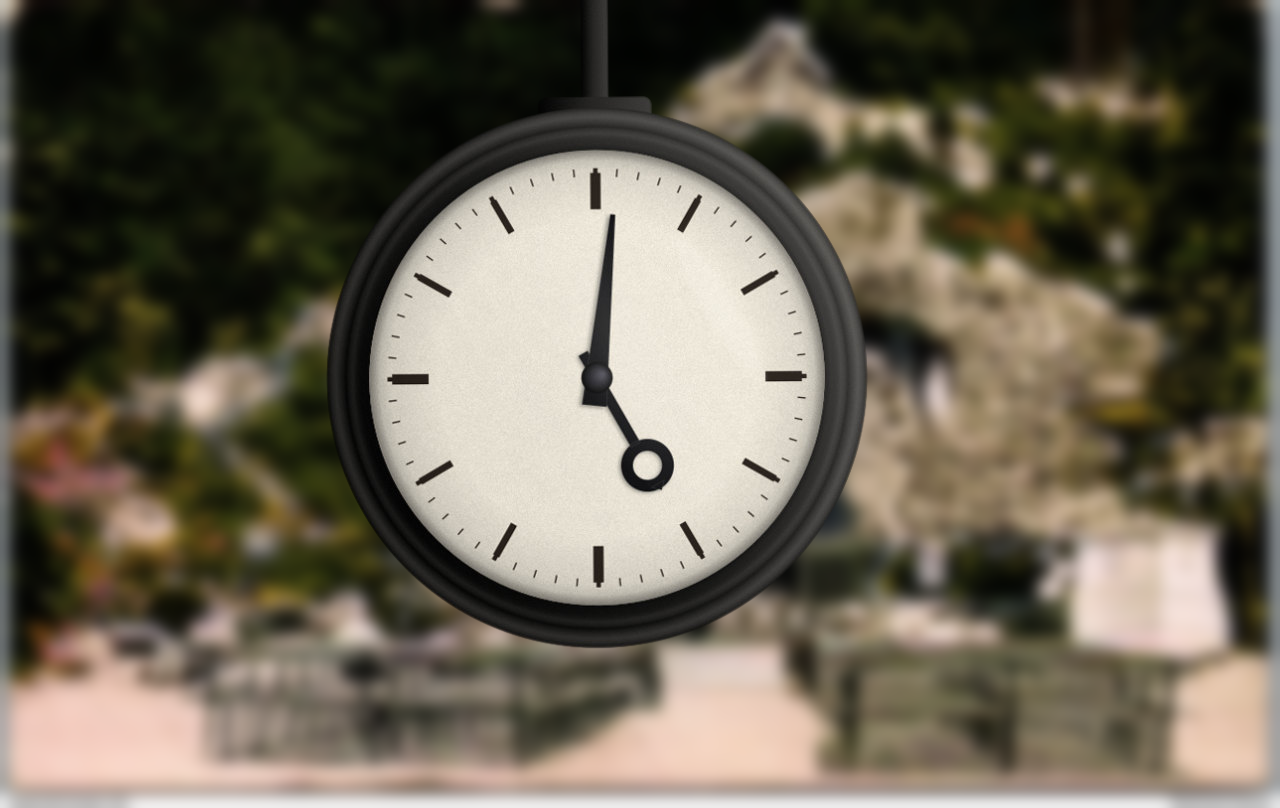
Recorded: 5.01
